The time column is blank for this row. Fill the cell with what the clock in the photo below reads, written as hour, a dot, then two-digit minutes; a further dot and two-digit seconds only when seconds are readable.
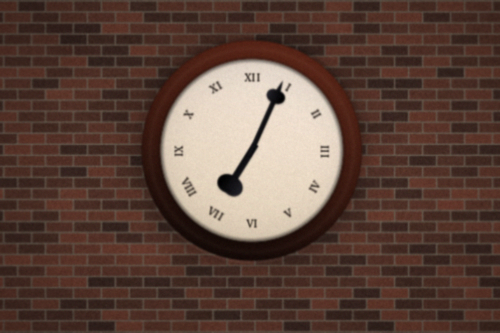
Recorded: 7.04
